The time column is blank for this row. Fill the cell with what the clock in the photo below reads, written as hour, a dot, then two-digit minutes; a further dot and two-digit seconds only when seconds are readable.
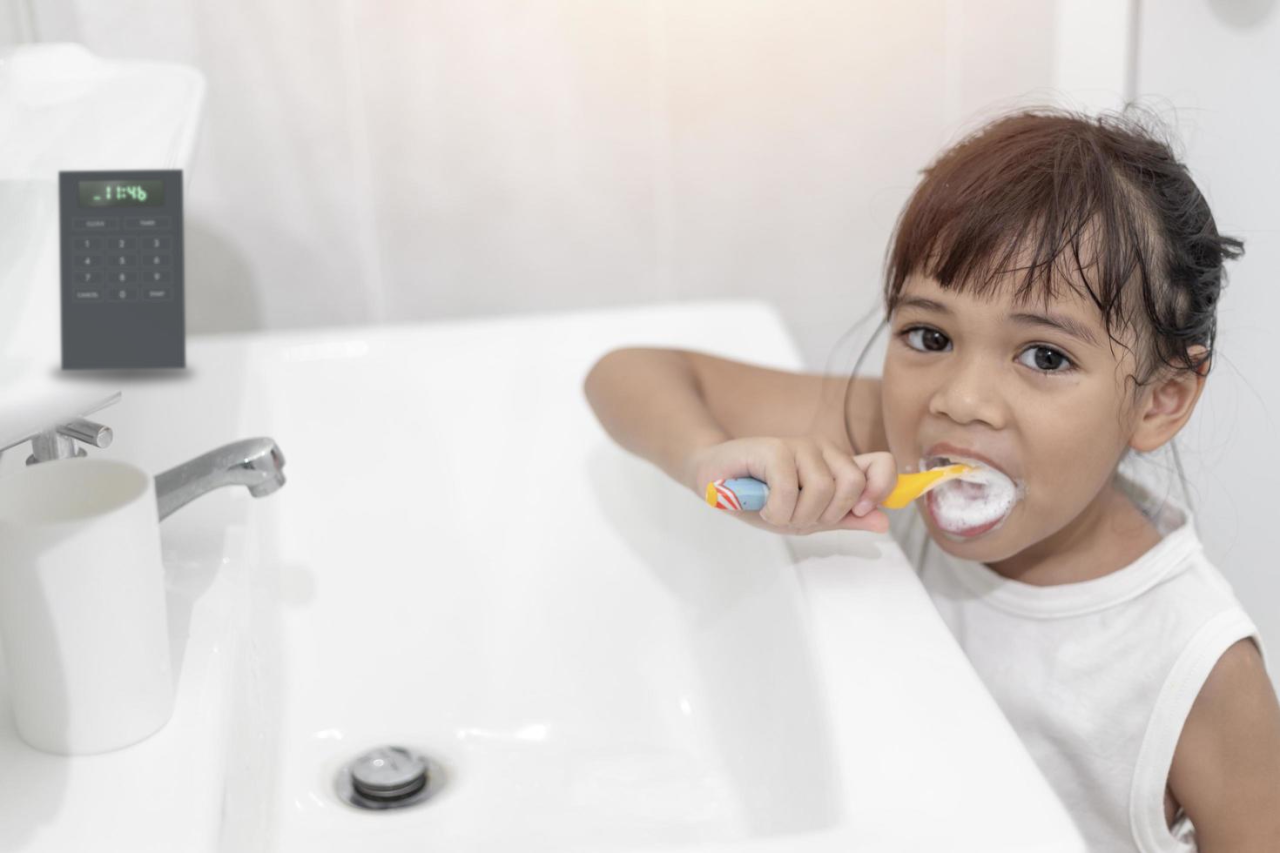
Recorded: 11.46
